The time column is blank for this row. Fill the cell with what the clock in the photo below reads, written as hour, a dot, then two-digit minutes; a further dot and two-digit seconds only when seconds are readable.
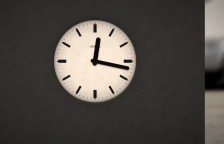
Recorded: 12.17
